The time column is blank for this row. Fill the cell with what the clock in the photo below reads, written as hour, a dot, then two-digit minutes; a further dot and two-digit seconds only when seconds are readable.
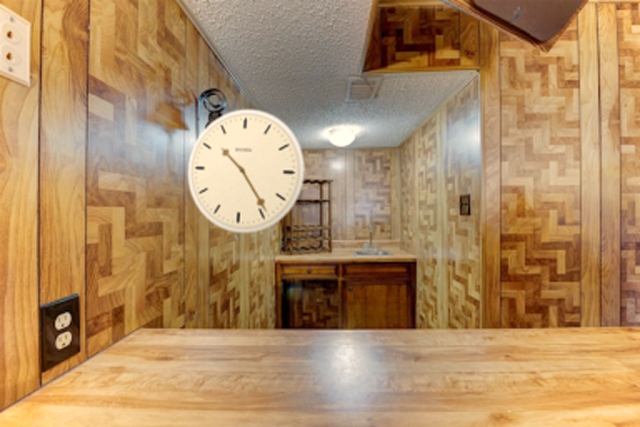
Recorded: 10.24
